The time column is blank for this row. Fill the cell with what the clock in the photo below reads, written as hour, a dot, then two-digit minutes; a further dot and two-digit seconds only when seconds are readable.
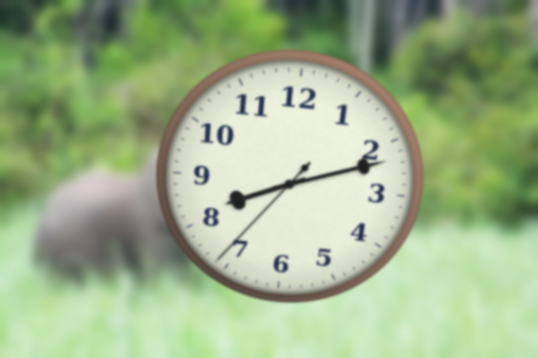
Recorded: 8.11.36
